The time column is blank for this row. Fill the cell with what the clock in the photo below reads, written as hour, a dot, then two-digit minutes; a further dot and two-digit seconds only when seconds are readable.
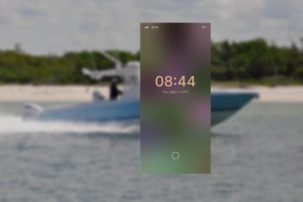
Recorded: 8.44
